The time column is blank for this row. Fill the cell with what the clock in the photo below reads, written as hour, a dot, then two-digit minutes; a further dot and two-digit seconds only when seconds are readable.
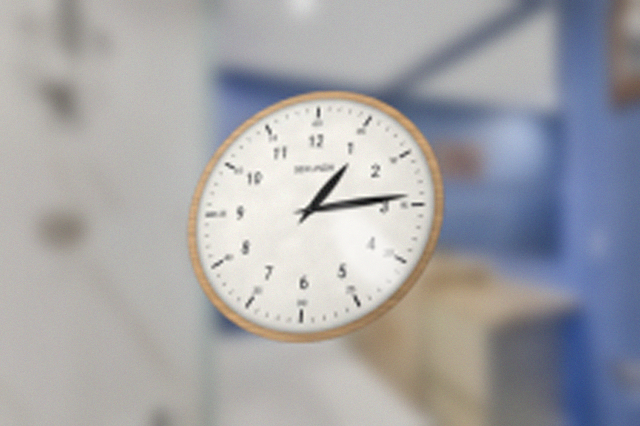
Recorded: 1.14
